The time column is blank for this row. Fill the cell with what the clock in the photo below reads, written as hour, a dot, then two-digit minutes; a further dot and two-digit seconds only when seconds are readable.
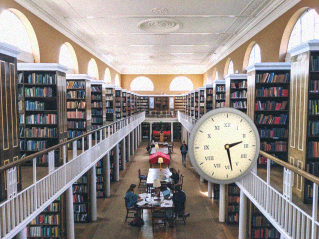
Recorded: 2.28
